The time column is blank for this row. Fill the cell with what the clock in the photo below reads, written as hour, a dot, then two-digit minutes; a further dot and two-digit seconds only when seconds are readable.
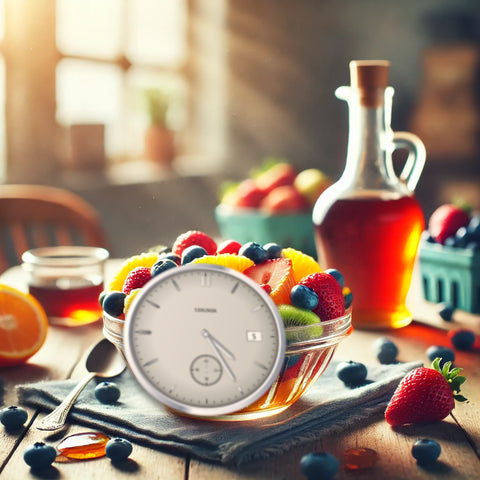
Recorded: 4.25
